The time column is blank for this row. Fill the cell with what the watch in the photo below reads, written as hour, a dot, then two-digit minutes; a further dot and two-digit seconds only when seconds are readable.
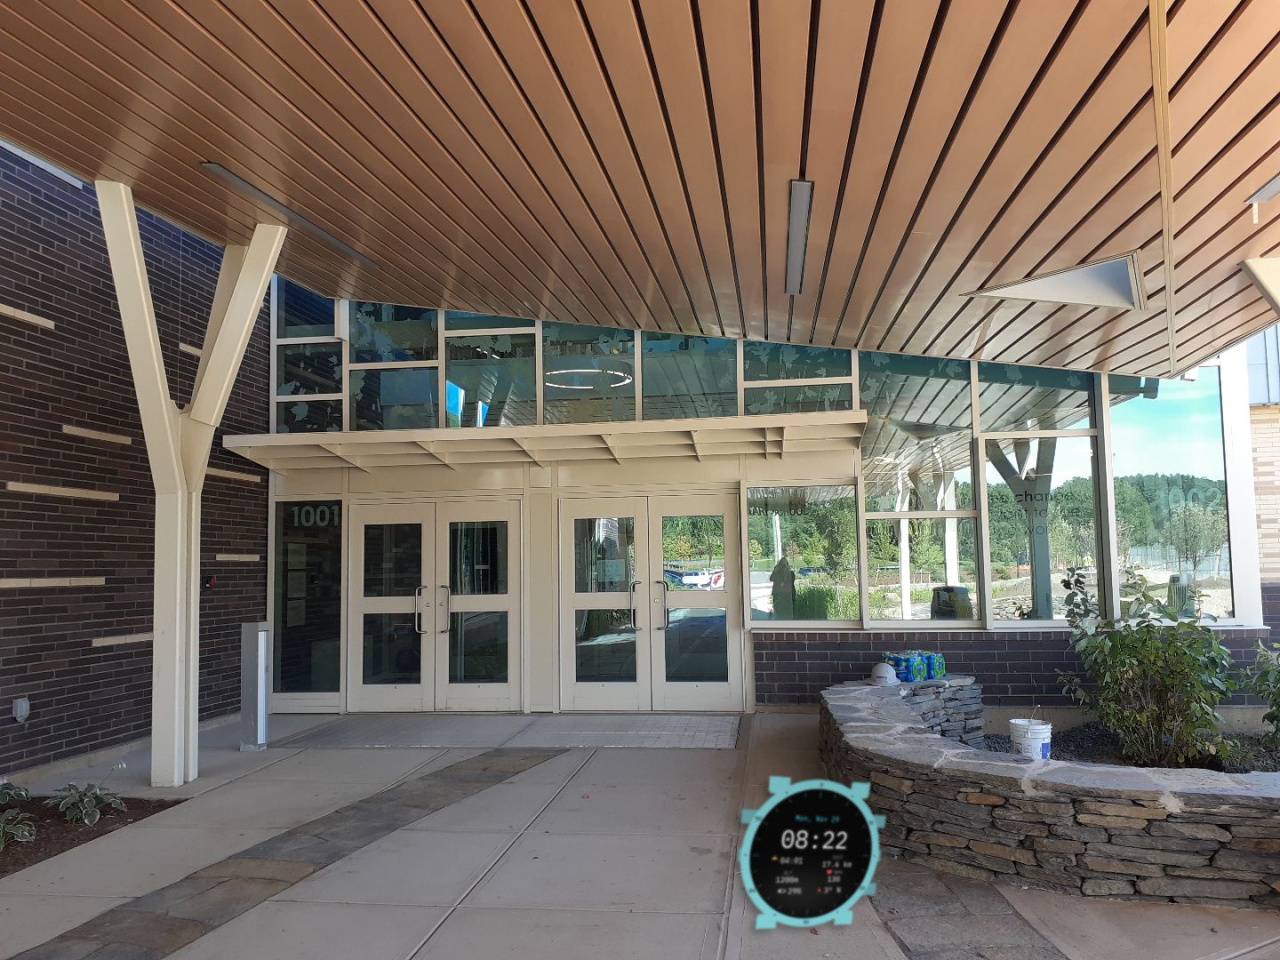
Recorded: 8.22
